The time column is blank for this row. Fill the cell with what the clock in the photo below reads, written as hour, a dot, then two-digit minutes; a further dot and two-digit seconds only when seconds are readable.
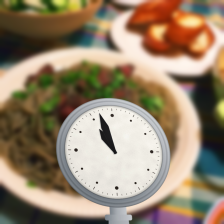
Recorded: 10.57
